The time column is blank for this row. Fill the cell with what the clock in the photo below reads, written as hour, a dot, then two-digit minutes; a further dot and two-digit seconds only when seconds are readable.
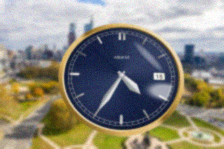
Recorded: 4.35
